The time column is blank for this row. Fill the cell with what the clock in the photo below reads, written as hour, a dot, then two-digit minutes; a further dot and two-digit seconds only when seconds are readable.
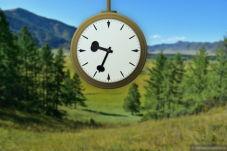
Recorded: 9.34
